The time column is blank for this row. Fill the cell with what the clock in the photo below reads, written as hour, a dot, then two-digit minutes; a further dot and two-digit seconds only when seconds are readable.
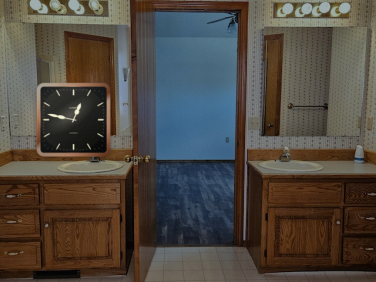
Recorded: 12.47
